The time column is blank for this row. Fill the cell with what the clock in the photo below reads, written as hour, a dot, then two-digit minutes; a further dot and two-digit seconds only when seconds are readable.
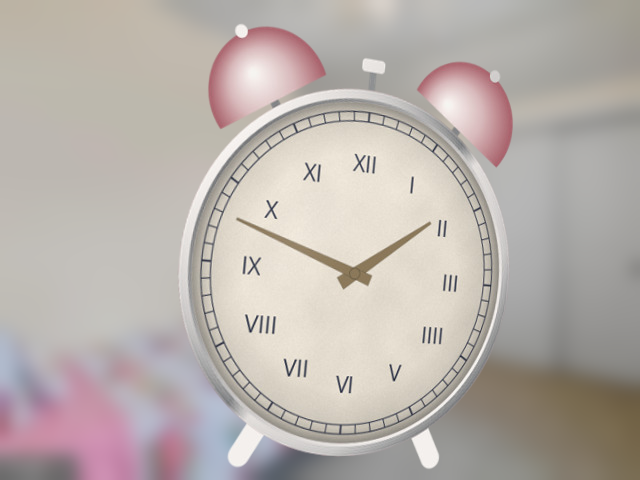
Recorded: 1.48
